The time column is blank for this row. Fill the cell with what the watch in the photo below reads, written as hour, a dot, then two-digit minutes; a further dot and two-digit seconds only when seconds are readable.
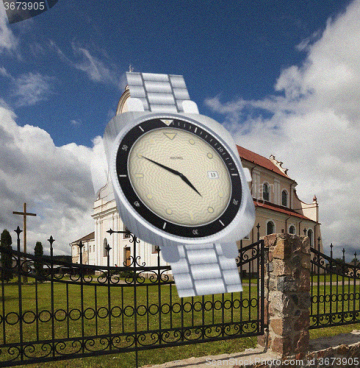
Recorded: 4.50
